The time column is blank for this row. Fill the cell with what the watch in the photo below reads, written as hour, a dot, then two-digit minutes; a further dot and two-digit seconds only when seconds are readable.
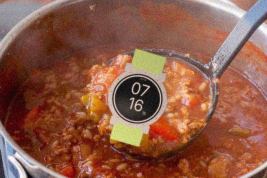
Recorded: 7.16
